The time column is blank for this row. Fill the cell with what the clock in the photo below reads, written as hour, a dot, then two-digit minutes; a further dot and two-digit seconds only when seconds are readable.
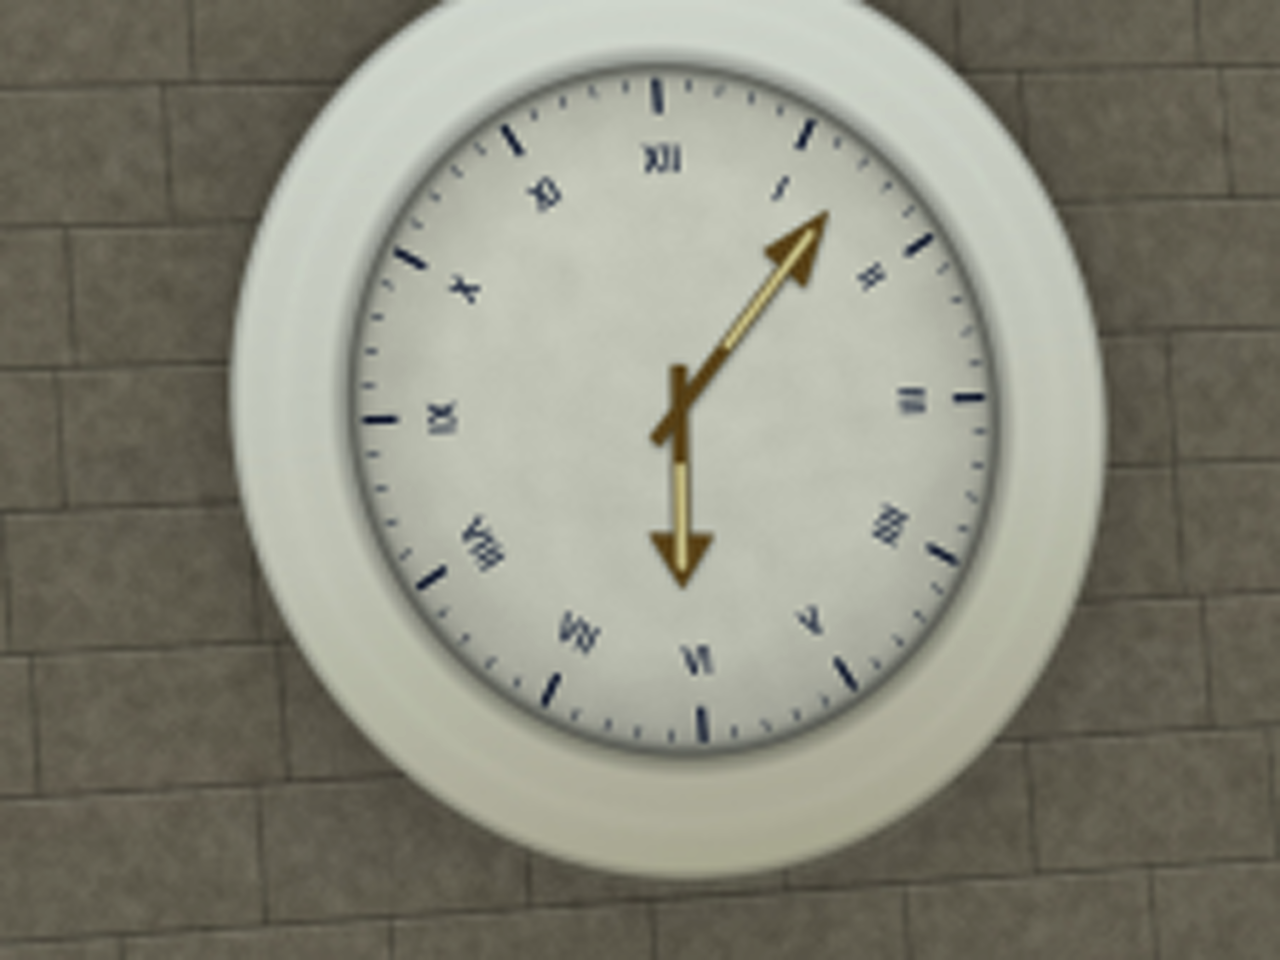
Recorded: 6.07
